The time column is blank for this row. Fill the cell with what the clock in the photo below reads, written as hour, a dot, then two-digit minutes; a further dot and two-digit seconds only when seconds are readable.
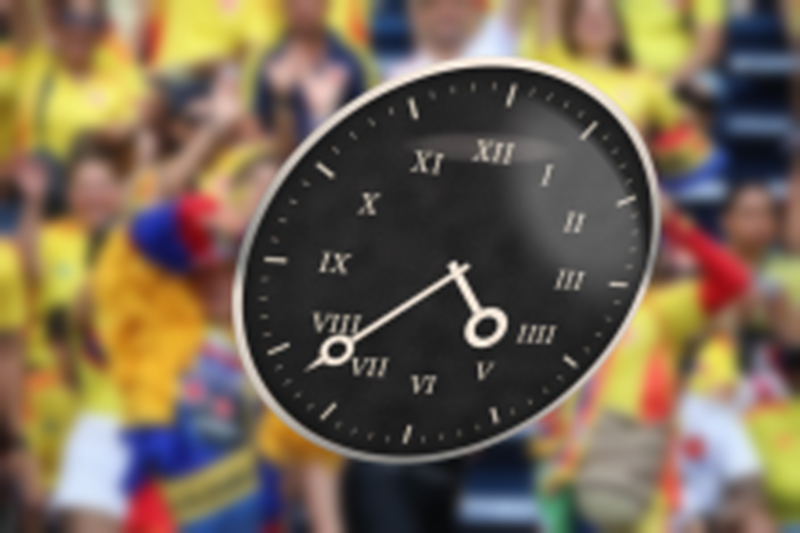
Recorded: 4.38
